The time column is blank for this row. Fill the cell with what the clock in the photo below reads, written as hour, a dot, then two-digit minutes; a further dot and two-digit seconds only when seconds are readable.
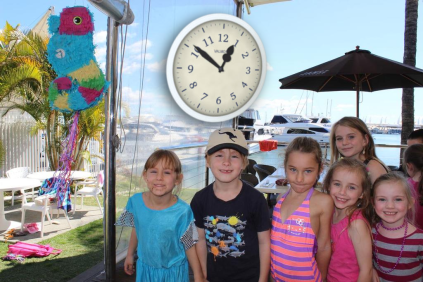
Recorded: 12.51
